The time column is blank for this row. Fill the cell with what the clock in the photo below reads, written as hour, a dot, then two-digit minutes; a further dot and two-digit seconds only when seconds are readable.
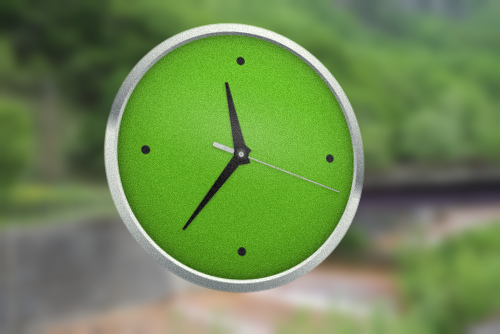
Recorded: 11.36.18
